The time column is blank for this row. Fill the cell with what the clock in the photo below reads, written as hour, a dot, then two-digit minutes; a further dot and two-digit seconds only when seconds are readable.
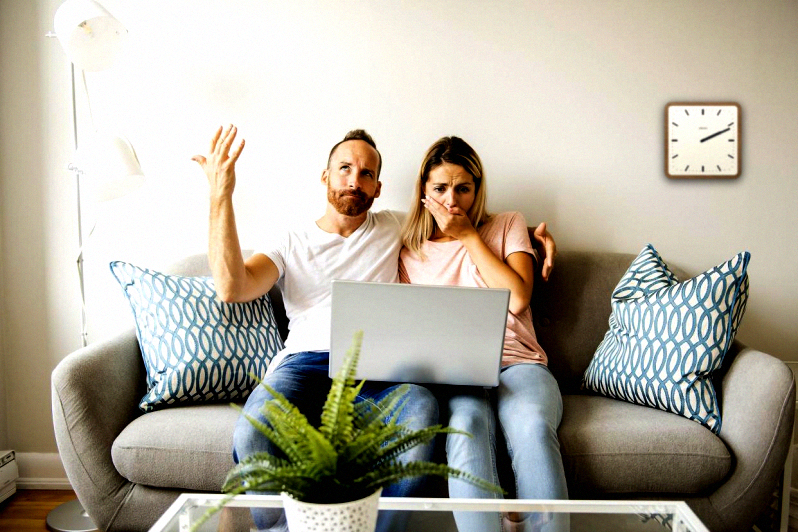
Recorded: 2.11
